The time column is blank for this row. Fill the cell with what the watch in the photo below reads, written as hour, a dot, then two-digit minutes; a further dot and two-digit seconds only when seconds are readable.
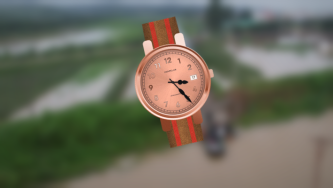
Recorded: 3.25
